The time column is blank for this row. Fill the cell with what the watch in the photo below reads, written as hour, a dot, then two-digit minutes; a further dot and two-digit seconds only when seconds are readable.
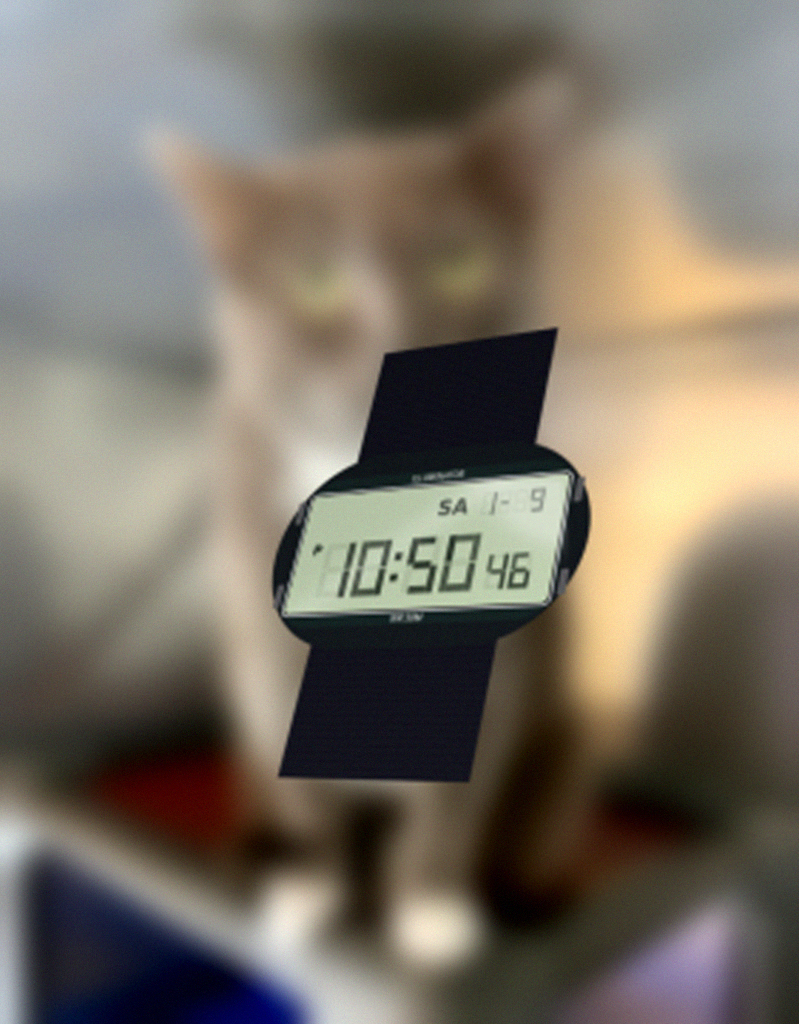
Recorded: 10.50.46
